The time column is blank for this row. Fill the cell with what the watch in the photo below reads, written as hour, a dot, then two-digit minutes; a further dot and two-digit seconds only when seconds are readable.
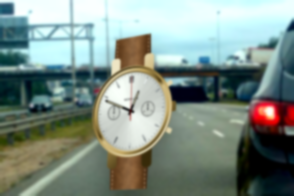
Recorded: 12.49
